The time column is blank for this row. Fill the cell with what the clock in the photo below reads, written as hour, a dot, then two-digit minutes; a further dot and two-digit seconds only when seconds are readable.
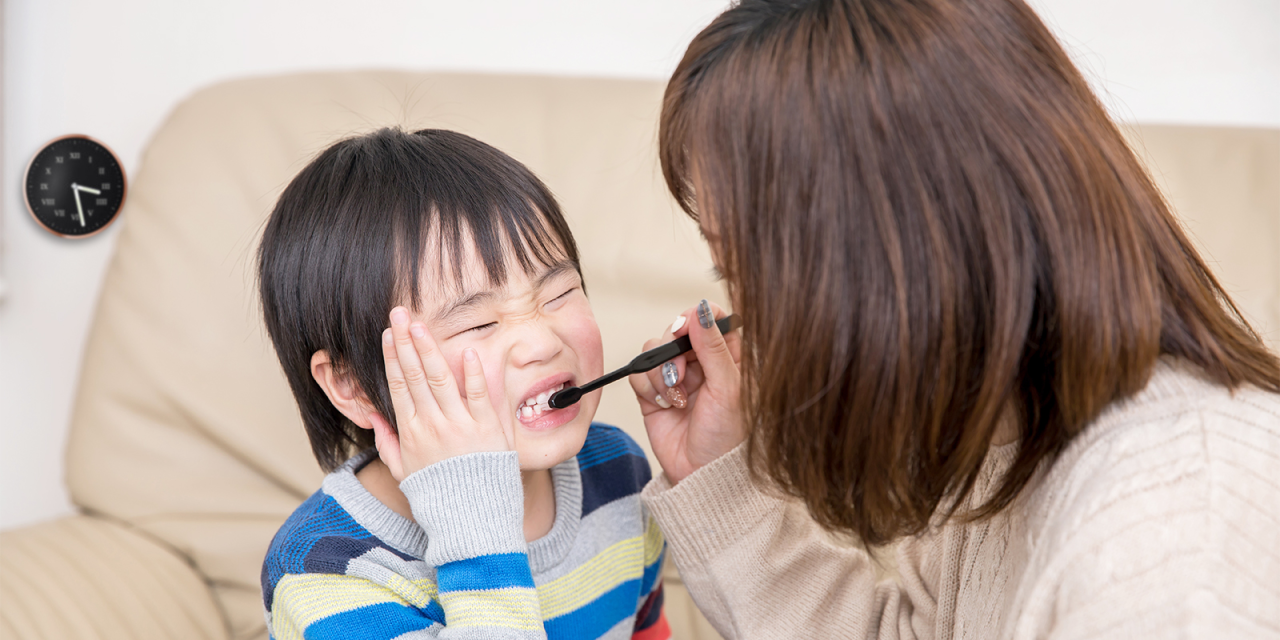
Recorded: 3.28
